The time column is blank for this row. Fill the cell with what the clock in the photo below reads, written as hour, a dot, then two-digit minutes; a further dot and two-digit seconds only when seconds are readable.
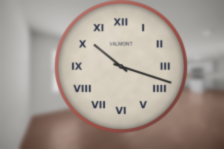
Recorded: 10.18
